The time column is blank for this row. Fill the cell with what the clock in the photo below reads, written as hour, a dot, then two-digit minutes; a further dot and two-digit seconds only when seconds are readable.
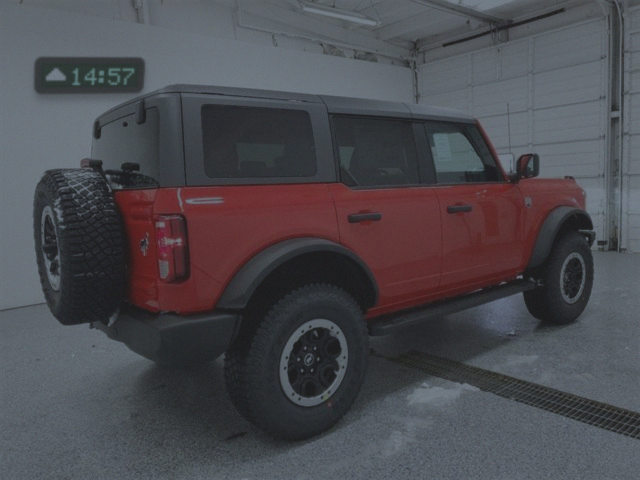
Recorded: 14.57
